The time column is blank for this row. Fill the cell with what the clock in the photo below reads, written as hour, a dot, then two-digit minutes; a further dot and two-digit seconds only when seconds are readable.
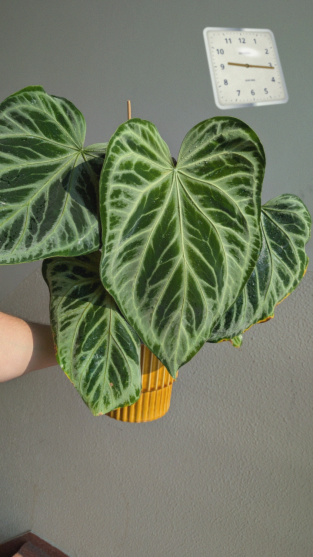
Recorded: 9.16
